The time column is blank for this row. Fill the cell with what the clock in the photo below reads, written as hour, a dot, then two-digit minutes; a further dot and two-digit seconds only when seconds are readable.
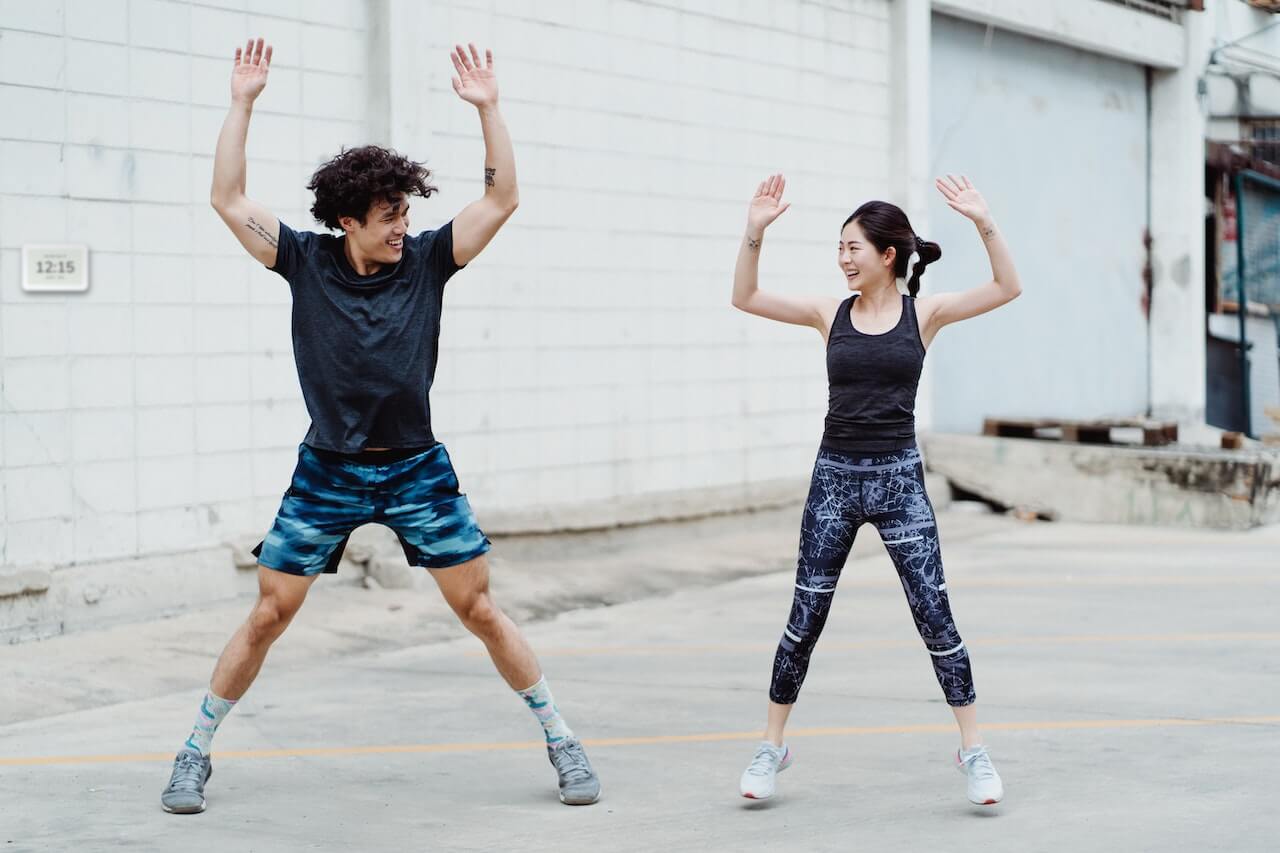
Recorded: 12.15
